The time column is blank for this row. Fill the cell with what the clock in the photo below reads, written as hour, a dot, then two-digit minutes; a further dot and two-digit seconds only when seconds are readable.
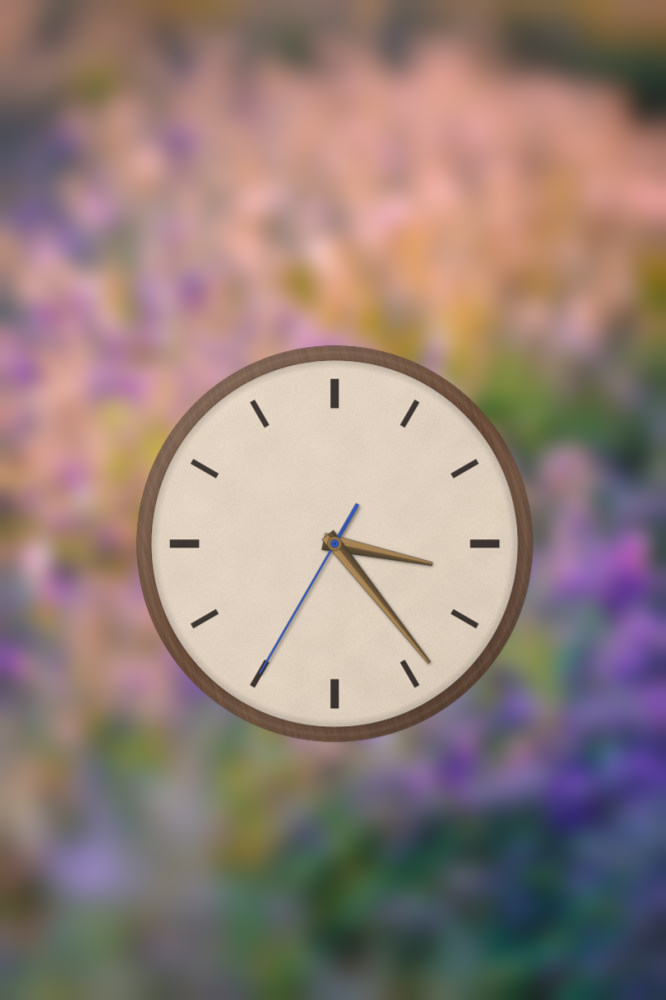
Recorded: 3.23.35
